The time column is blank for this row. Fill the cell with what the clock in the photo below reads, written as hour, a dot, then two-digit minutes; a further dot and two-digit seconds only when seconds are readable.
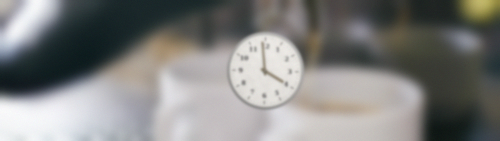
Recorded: 3.59
